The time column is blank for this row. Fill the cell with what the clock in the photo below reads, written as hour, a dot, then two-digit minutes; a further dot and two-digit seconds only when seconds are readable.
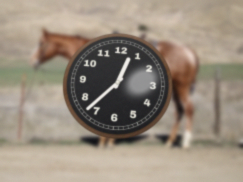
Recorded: 12.37
